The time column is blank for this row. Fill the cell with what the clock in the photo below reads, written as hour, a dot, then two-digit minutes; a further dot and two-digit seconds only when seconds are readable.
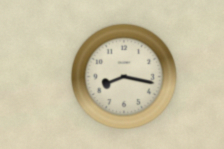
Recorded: 8.17
